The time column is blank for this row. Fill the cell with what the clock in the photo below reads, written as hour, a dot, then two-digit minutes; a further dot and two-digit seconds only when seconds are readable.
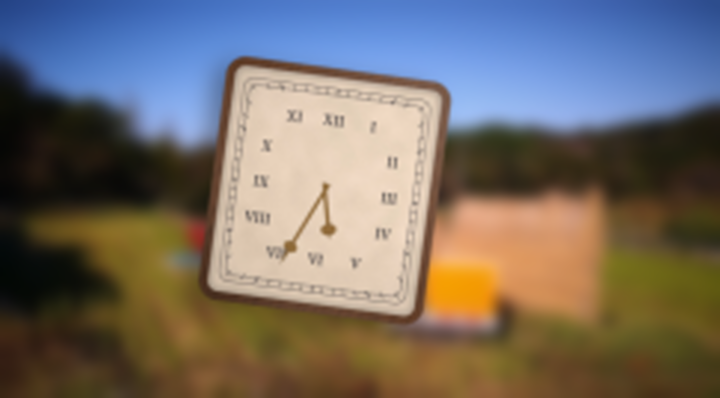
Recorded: 5.34
